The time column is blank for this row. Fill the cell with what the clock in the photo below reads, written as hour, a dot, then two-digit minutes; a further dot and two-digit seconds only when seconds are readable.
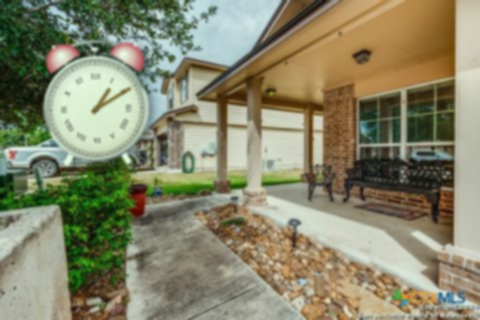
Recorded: 1.10
